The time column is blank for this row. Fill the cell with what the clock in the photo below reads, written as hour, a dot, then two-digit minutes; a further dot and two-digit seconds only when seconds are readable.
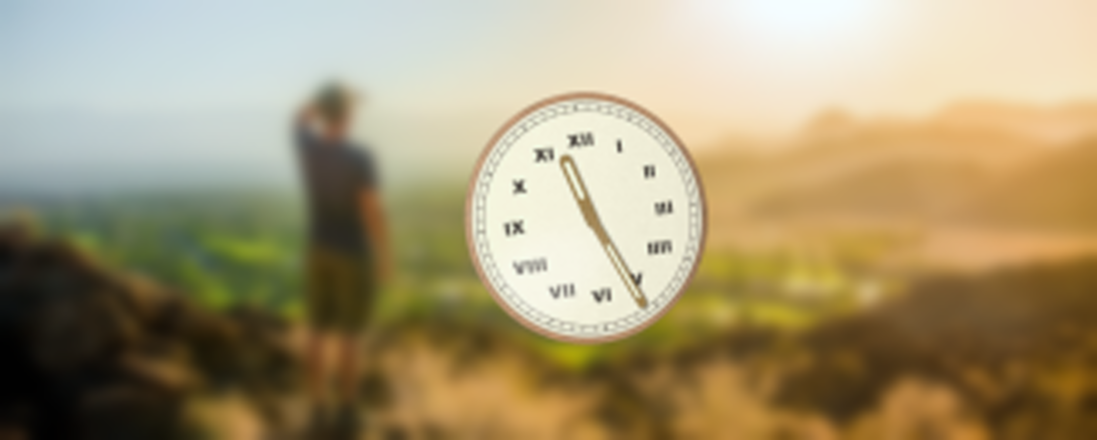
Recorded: 11.26
